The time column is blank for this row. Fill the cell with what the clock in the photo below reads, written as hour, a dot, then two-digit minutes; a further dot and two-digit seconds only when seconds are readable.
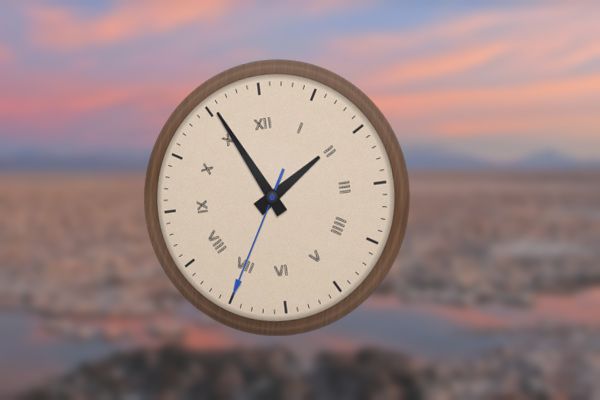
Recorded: 1.55.35
